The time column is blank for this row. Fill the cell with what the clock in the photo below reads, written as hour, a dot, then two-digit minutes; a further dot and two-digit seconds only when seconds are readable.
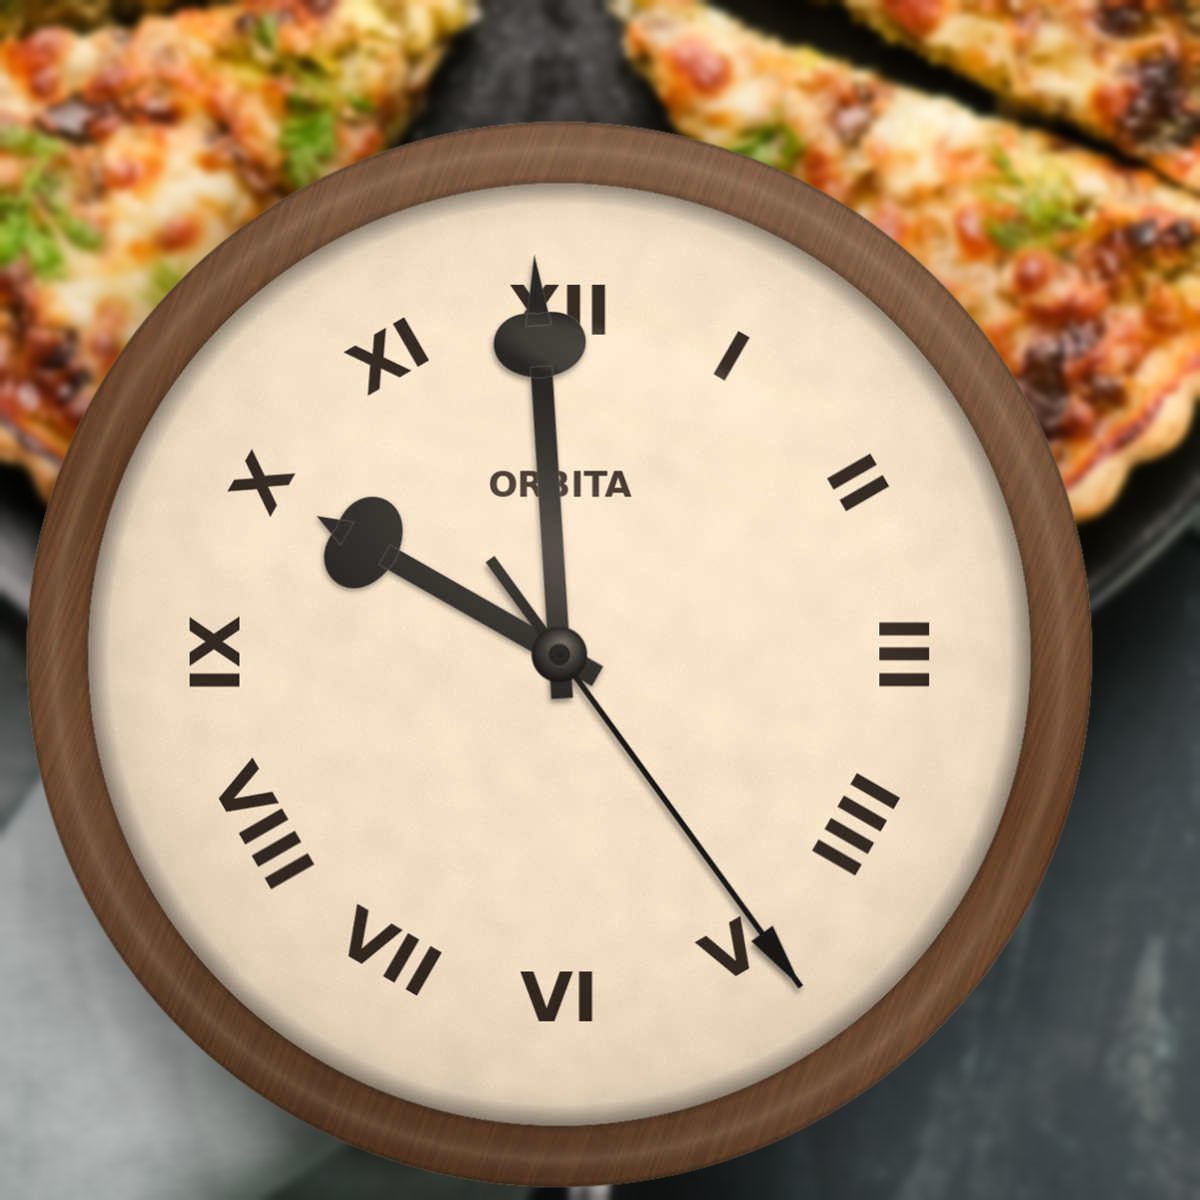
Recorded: 9.59.24
